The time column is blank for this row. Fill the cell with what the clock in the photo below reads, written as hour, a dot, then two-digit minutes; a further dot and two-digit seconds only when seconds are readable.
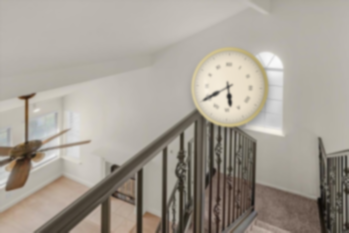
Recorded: 5.40
